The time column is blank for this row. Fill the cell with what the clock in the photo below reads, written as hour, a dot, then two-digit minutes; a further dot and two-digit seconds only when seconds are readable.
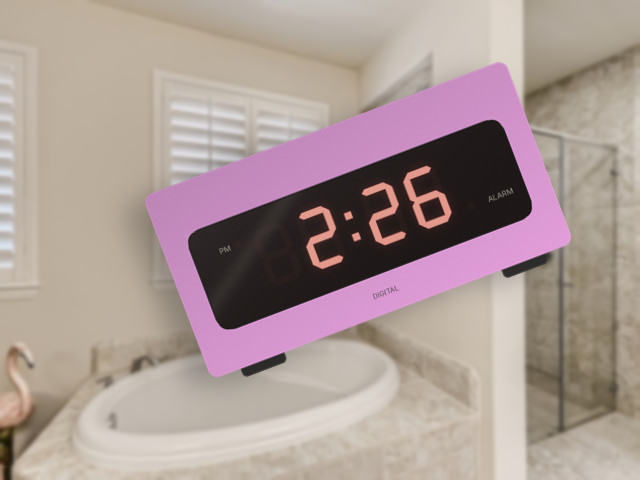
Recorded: 2.26
